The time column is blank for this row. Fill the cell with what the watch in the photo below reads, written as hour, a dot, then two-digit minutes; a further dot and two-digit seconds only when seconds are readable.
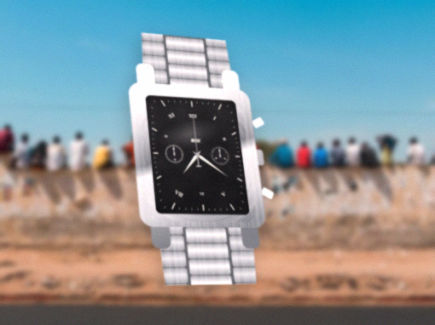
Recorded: 7.21
